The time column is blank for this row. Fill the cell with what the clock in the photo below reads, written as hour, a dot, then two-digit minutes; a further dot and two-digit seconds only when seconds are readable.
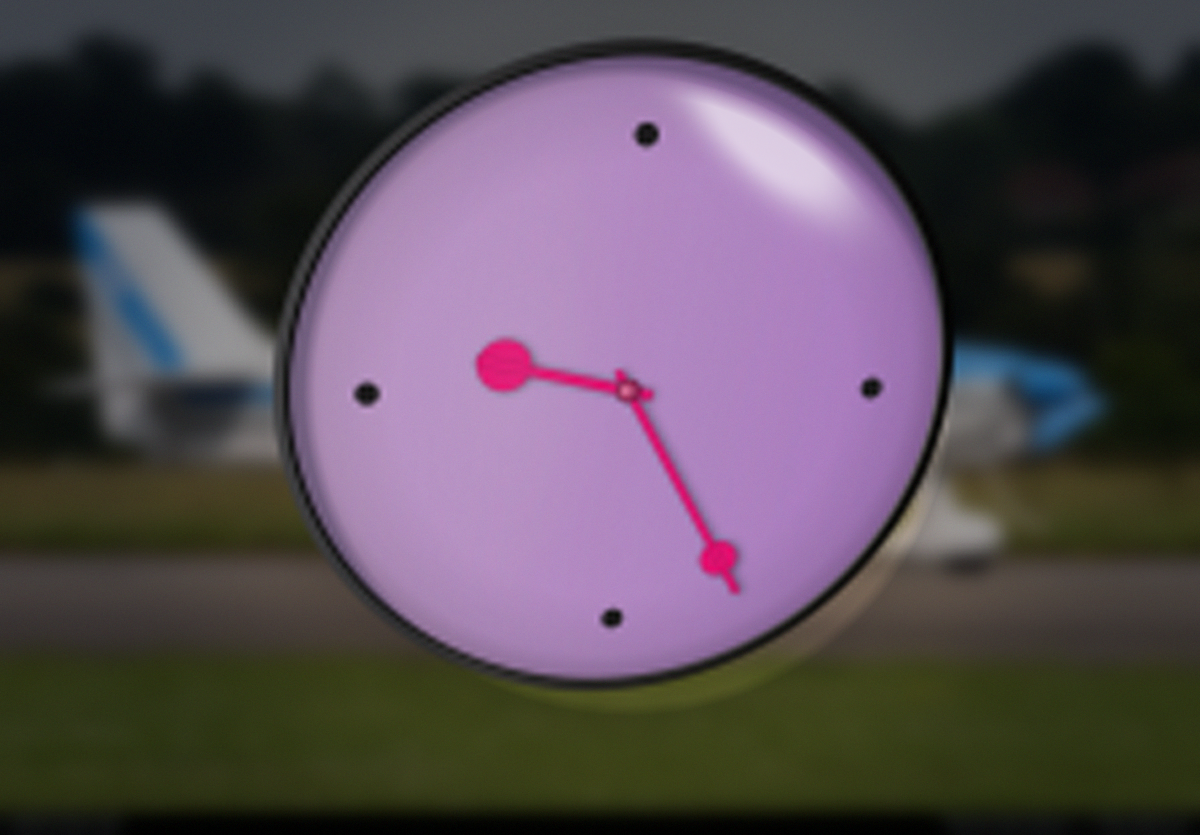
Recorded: 9.25
